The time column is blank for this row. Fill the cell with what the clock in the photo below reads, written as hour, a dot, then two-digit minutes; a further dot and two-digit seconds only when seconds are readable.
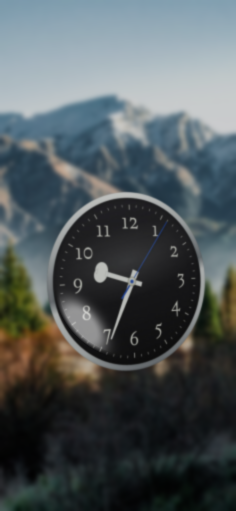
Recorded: 9.34.06
